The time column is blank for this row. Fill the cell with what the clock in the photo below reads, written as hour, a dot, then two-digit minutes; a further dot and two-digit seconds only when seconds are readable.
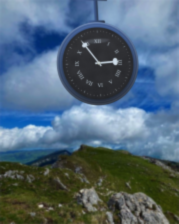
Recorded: 2.54
